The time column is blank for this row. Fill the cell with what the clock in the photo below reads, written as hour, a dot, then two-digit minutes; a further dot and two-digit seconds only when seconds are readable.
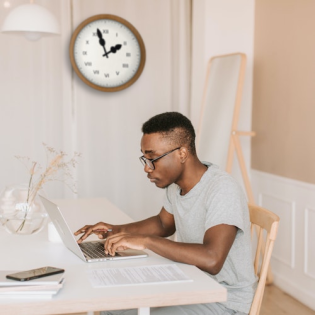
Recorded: 1.57
